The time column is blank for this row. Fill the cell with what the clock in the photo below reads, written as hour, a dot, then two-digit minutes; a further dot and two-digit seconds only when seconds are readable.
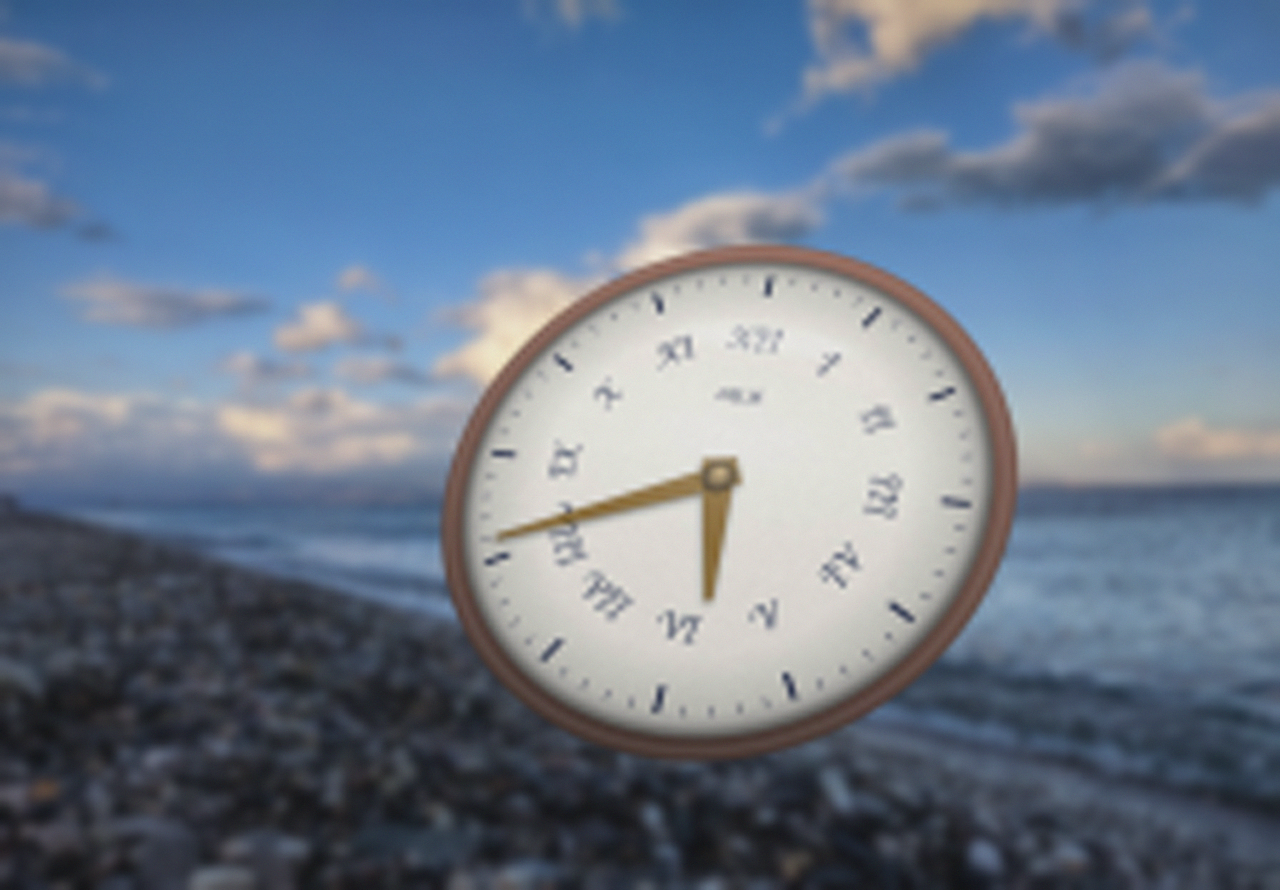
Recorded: 5.41
